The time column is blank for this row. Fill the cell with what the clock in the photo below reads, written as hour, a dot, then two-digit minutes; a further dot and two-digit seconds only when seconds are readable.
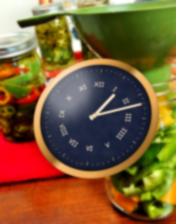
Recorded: 1.12
